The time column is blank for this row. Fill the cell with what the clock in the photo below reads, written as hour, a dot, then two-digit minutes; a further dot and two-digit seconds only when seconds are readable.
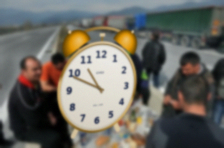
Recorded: 10.49
